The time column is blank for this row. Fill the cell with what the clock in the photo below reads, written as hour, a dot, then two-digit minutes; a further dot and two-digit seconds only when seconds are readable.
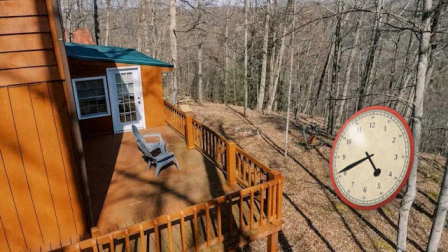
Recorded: 4.41
